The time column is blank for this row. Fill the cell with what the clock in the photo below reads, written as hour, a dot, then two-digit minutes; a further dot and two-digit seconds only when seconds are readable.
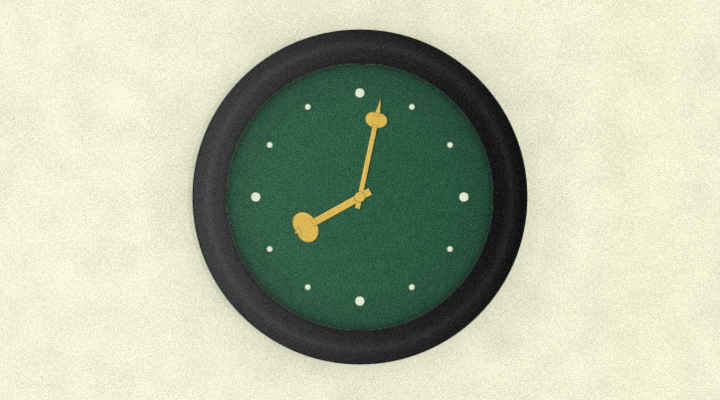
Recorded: 8.02
